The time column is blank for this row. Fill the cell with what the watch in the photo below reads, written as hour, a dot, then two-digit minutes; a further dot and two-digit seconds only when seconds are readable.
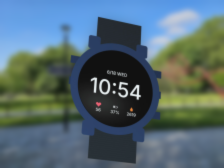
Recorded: 10.54
